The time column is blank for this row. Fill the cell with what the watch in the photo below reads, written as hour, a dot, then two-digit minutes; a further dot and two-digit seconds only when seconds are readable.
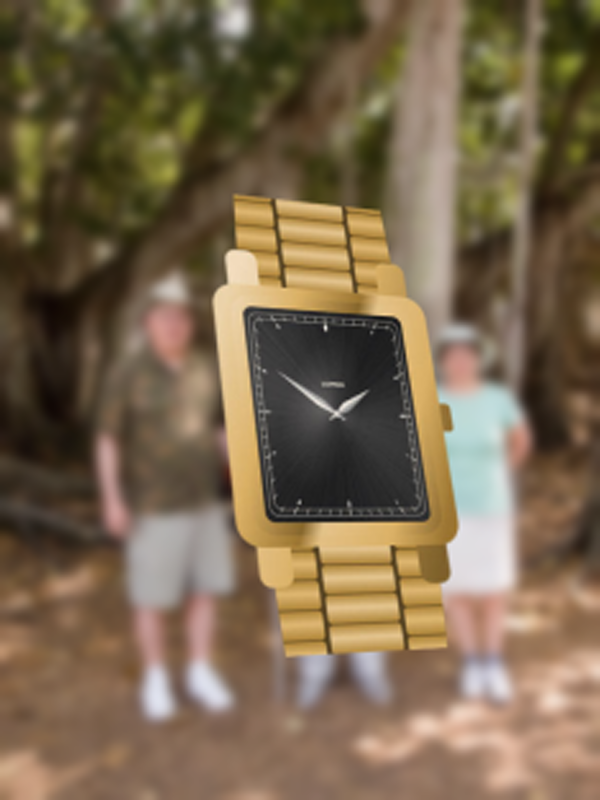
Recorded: 1.51
